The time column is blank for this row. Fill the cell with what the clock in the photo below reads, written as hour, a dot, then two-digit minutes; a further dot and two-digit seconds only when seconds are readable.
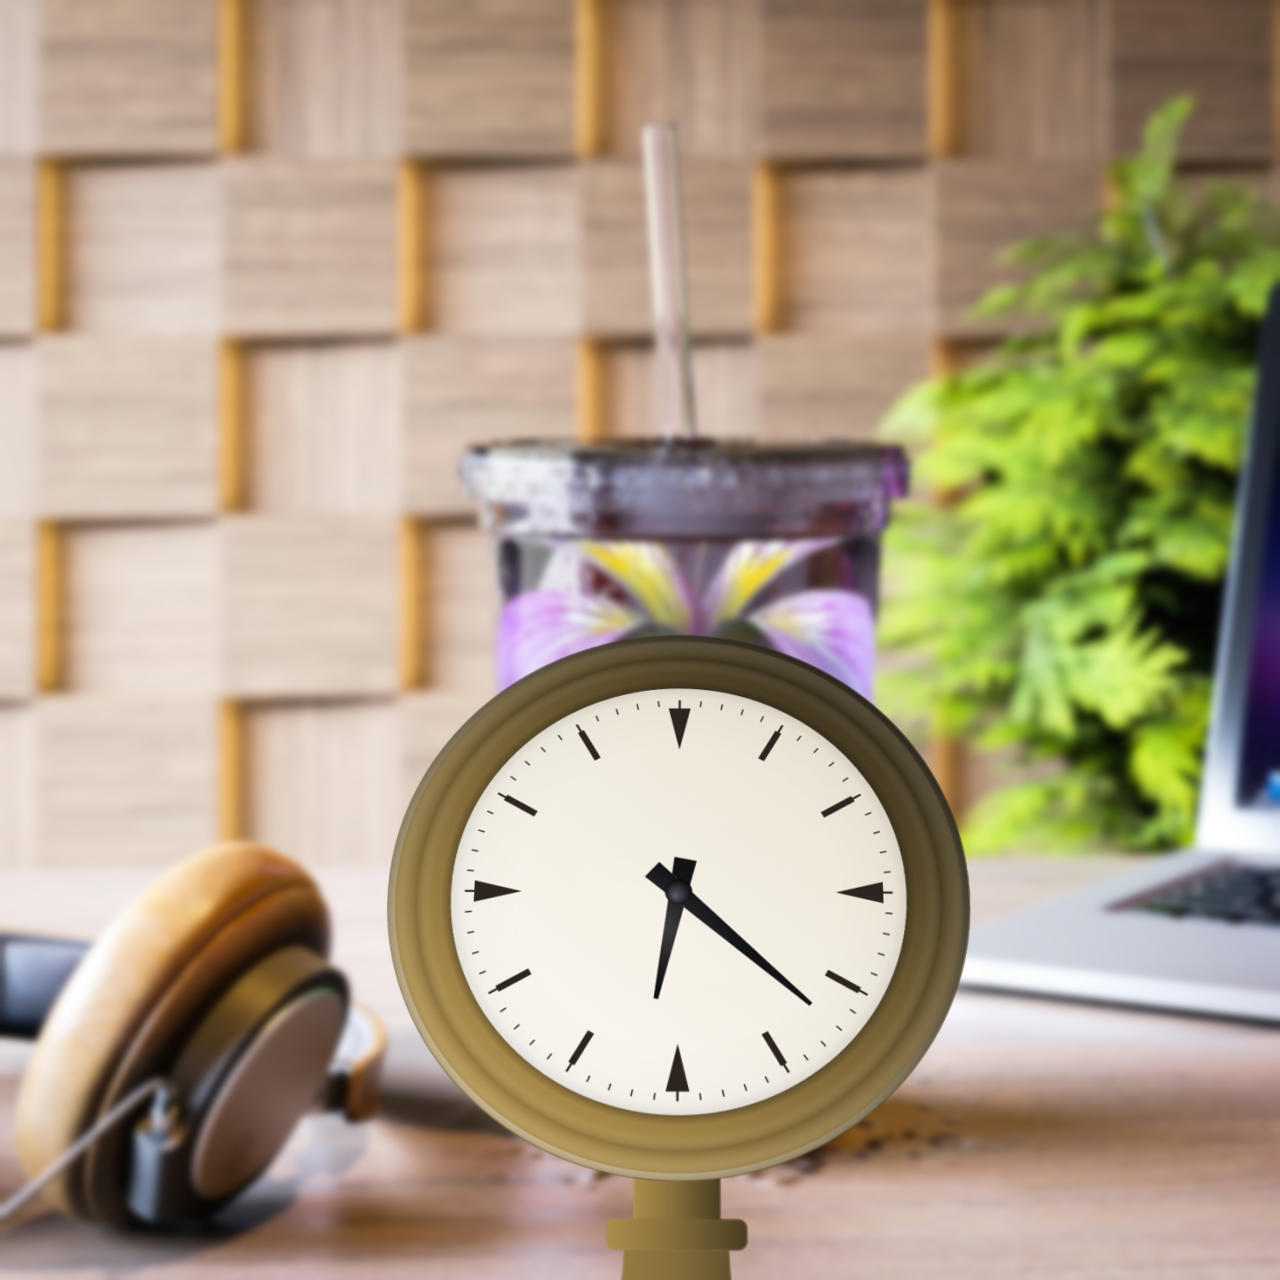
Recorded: 6.22
